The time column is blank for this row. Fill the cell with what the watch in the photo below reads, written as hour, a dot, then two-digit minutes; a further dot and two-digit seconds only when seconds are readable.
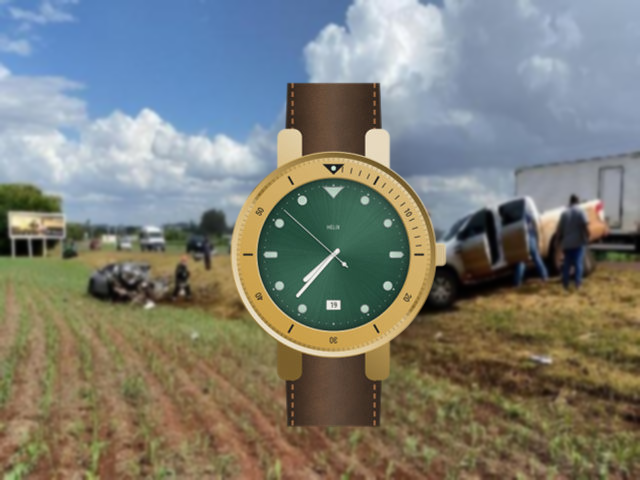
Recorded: 7.36.52
